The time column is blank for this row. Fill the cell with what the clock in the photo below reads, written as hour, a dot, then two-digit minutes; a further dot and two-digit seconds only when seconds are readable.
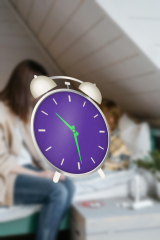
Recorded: 10.29
